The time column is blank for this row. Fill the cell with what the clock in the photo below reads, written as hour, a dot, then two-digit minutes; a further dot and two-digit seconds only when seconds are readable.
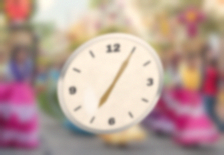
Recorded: 7.05
